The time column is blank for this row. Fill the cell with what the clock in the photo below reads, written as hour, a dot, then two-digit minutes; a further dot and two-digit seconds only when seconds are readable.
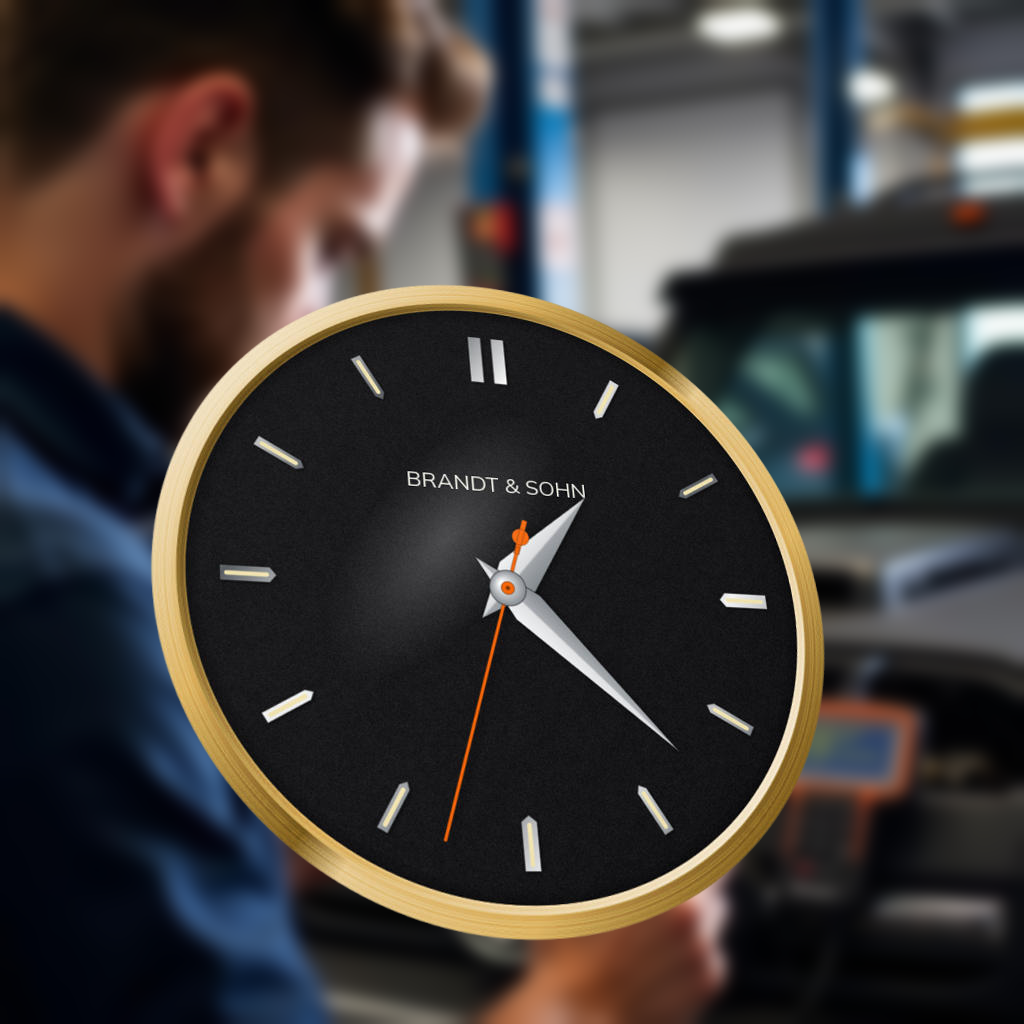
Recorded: 1.22.33
